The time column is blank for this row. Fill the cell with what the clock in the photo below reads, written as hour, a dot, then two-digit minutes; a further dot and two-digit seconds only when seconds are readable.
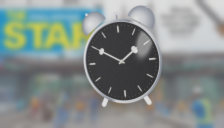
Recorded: 1.50
